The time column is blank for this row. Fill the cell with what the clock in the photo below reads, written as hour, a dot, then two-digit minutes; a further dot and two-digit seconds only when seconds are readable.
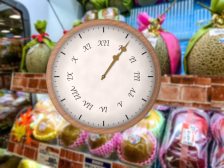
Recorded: 1.06
